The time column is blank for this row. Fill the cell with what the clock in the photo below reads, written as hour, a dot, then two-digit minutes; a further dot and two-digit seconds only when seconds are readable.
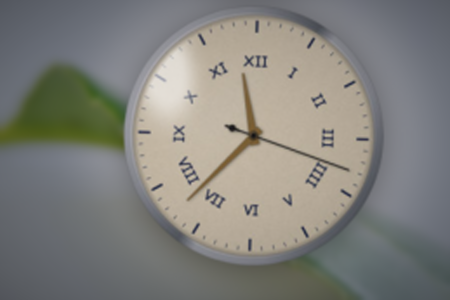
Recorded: 11.37.18
